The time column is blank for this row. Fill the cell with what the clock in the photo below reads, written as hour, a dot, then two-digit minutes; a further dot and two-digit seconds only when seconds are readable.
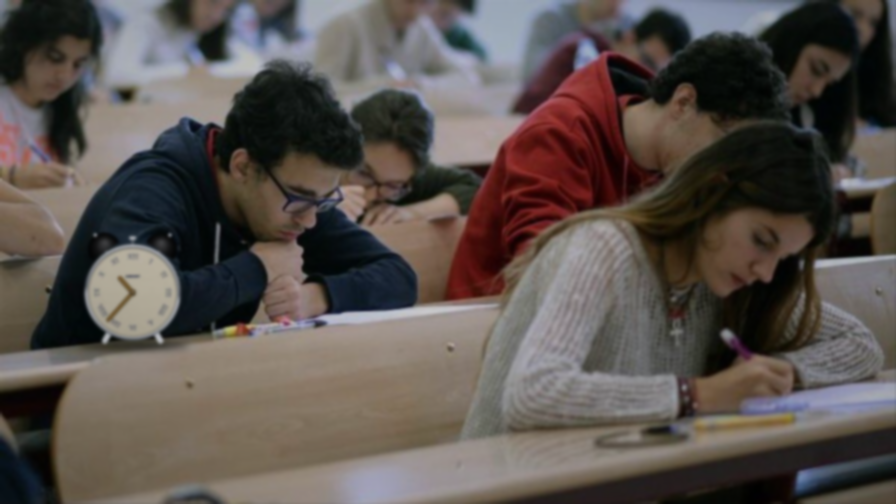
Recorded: 10.37
